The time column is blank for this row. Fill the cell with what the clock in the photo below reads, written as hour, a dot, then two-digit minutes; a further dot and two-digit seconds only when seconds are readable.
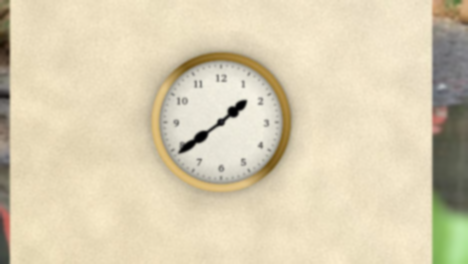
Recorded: 1.39
